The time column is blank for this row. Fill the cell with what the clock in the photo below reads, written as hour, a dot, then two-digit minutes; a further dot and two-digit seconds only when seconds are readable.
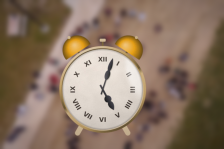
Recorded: 5.03
